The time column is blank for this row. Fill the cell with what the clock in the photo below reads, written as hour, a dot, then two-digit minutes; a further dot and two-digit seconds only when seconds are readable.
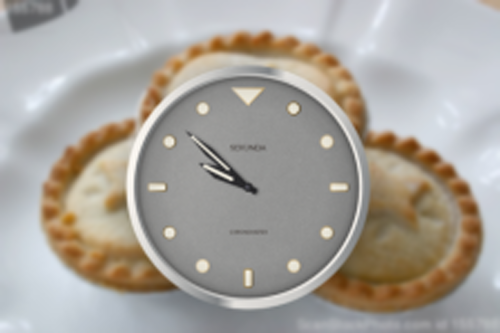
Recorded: 9.52
